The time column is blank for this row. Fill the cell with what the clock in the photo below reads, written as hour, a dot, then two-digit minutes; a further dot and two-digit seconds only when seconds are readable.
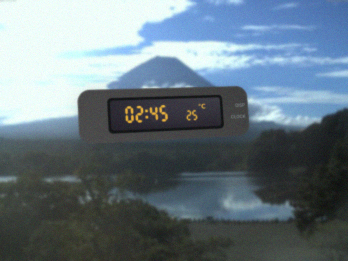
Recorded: 2.45
